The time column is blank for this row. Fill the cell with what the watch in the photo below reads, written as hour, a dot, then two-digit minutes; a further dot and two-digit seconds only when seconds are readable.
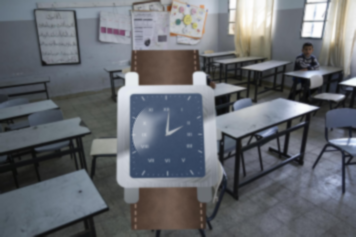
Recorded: 2.01
